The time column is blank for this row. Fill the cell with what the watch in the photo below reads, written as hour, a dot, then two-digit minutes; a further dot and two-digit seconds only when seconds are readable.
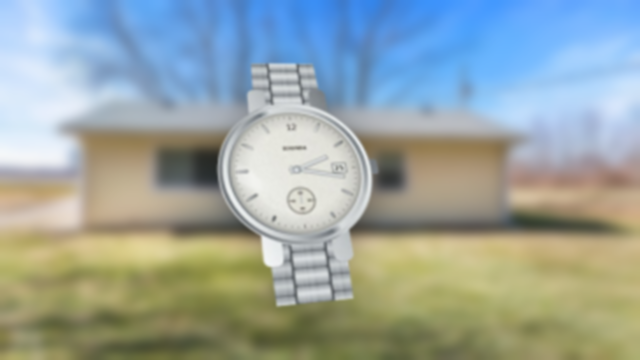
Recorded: 2.17
